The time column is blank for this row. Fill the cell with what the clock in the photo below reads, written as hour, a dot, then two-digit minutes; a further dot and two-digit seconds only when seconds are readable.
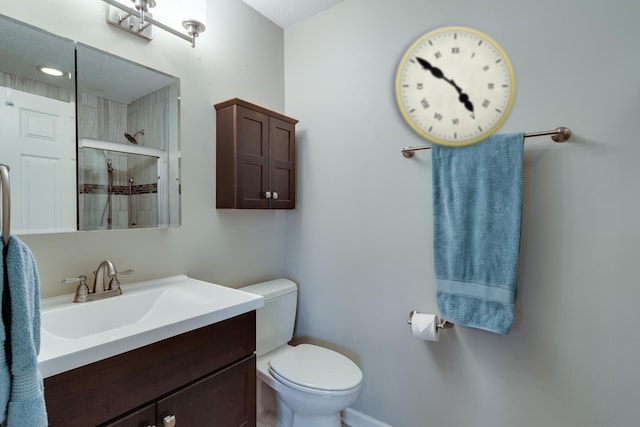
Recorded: 4.51
